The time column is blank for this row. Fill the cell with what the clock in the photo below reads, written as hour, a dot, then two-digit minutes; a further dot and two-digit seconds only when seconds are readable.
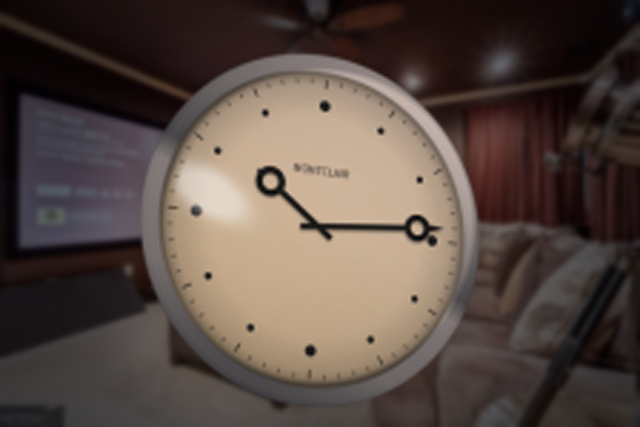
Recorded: 10.14
